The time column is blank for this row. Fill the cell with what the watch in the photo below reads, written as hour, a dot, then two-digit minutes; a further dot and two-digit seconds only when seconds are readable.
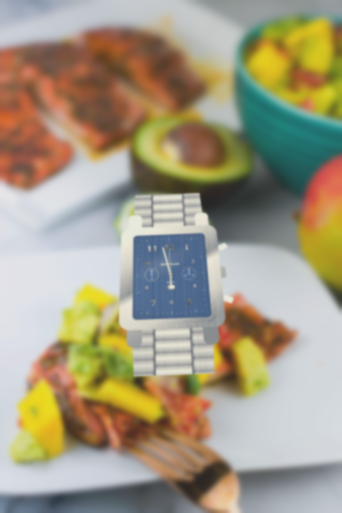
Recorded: 5.58
